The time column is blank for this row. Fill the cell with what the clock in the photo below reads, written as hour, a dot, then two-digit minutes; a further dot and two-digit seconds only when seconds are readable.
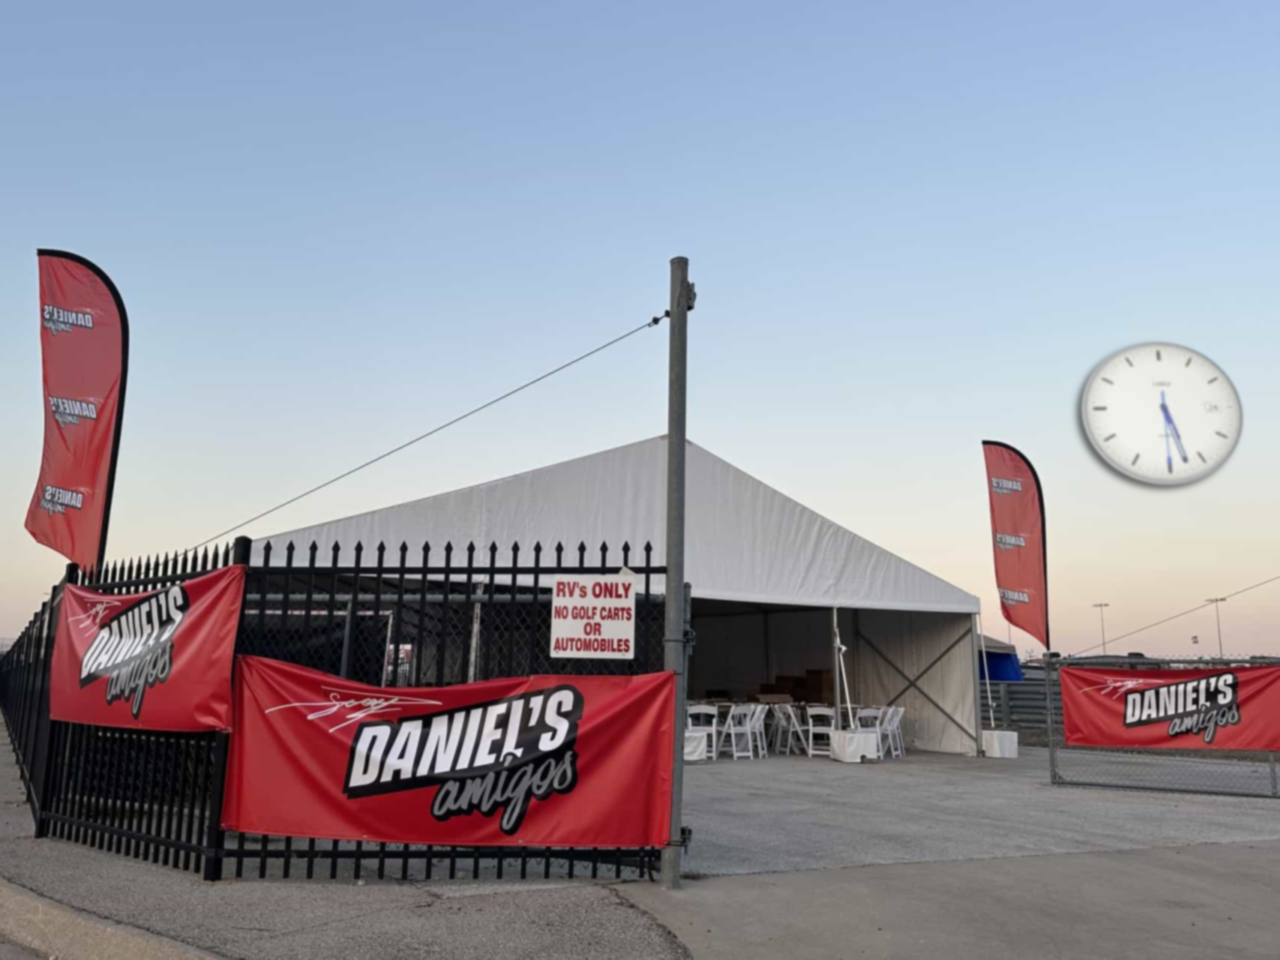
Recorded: 5.27.30
